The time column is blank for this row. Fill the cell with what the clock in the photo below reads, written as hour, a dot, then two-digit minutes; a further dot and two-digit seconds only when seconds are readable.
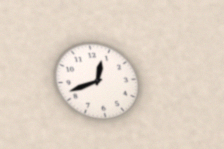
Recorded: 12.42
